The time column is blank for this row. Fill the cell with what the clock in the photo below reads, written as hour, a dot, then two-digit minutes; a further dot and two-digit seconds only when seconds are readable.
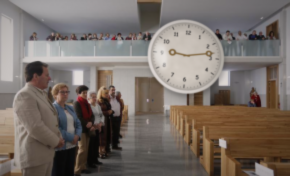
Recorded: 9.13
